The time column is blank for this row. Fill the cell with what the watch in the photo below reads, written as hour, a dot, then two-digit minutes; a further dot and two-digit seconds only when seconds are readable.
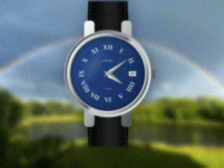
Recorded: 4.09
